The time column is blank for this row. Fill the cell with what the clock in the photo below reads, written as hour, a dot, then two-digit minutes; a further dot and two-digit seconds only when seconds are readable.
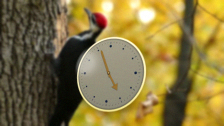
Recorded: 4.56
